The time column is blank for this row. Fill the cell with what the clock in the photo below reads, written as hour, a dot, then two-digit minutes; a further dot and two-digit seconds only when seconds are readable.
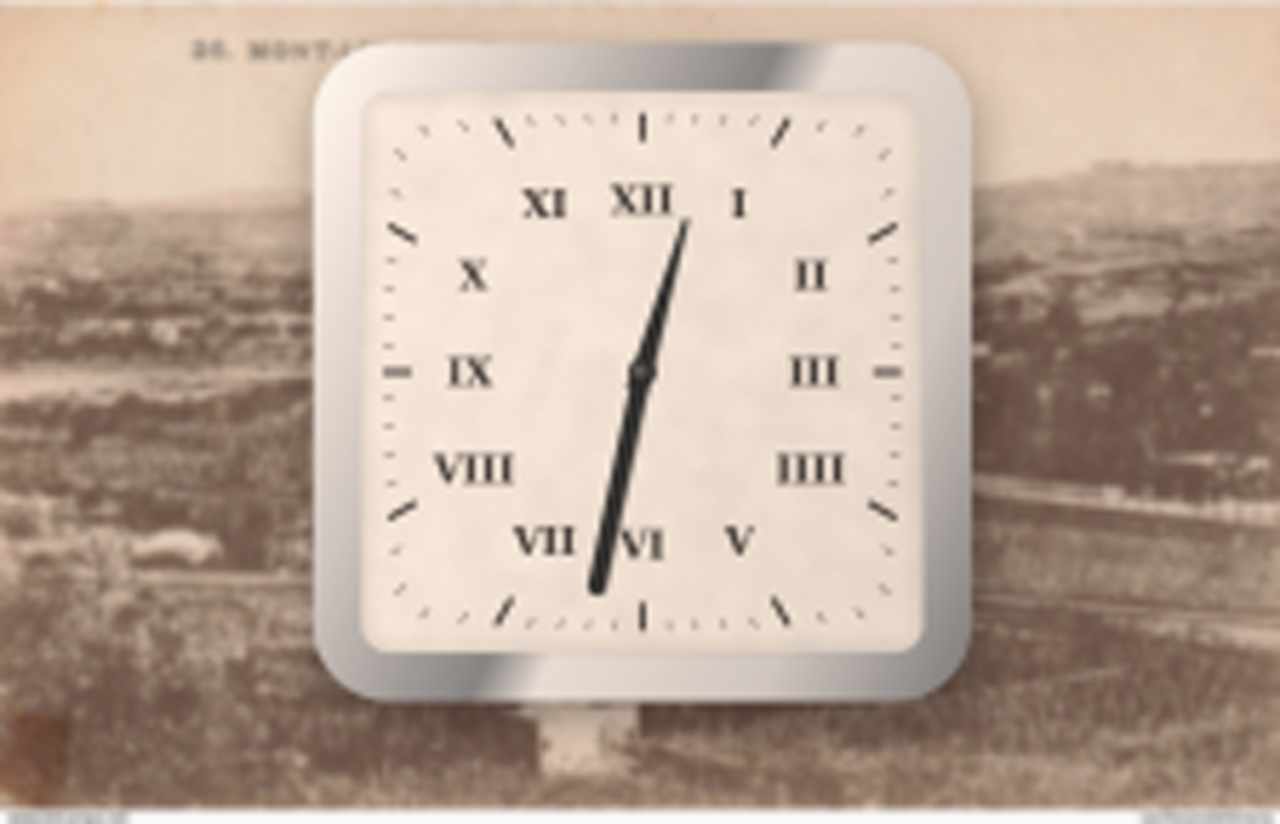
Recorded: 12.32
